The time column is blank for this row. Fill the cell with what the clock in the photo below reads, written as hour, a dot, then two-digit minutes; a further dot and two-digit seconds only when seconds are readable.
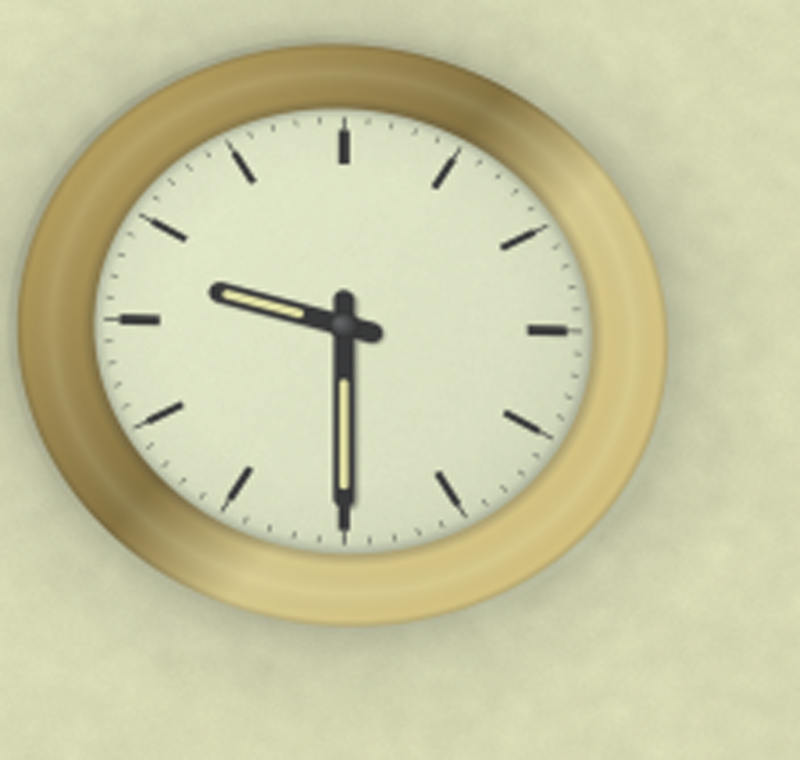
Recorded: 9.30
